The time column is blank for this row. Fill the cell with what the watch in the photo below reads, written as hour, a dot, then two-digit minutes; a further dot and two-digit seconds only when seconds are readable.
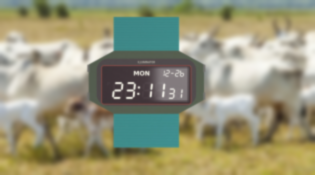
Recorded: 23.11.31
